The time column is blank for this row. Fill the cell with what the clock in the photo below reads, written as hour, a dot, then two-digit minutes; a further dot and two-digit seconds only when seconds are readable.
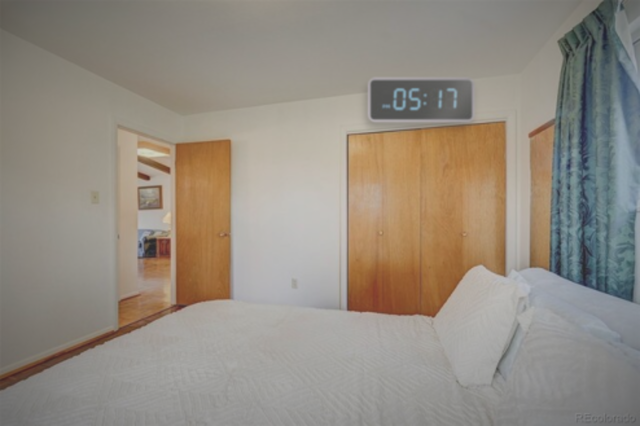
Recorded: 5.17
